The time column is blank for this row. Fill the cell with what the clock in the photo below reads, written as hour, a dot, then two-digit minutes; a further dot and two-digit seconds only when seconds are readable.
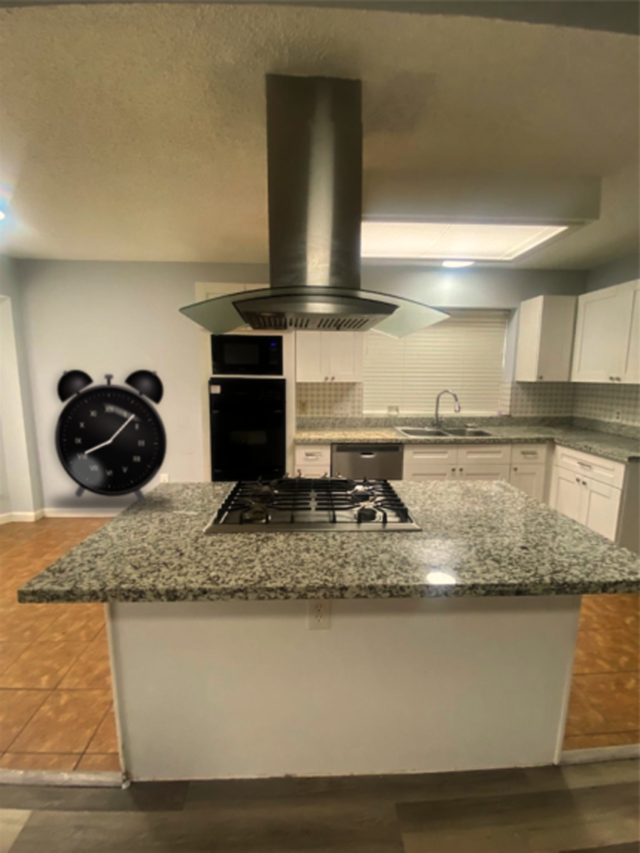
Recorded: 8.07
